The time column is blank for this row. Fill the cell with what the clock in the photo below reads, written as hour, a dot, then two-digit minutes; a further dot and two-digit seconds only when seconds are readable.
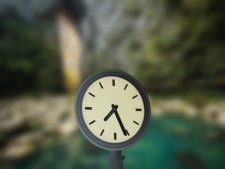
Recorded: 7.26
